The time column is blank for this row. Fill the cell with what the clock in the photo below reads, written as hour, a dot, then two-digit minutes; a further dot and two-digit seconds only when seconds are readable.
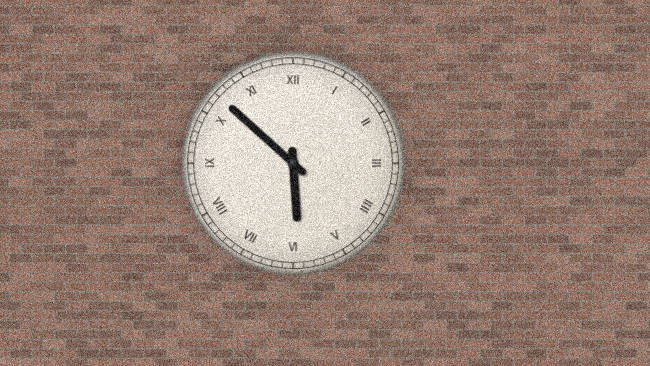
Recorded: 5.52
